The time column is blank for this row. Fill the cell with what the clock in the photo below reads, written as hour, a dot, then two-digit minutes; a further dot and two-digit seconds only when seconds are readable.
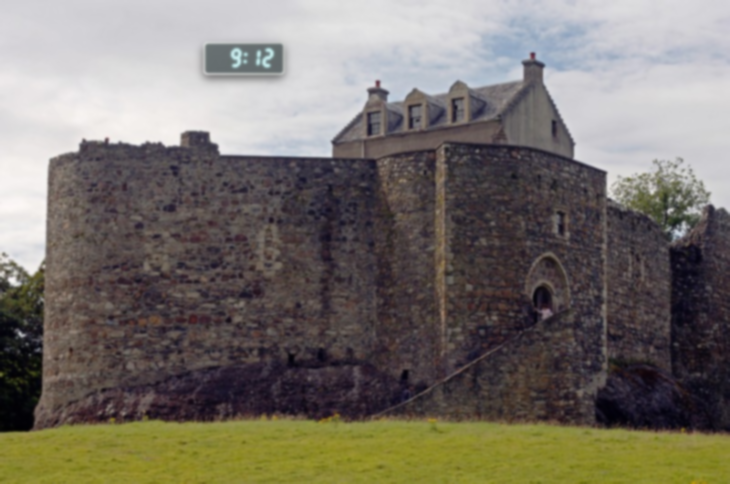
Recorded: 9.12
